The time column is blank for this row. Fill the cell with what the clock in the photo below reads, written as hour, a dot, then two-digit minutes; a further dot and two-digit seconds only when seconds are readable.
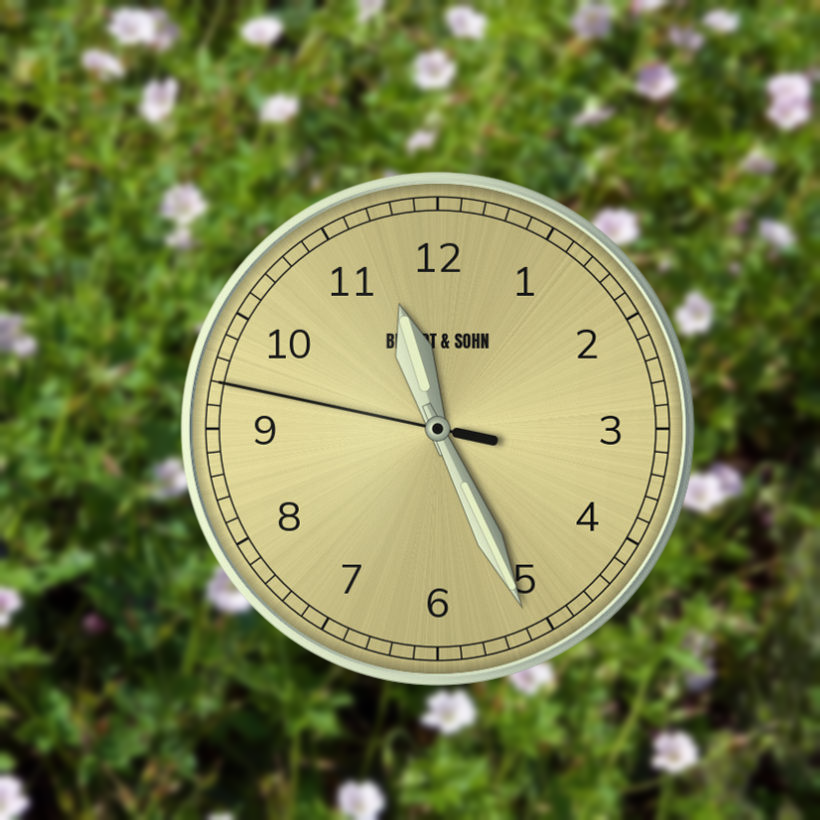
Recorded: 11.25.47
